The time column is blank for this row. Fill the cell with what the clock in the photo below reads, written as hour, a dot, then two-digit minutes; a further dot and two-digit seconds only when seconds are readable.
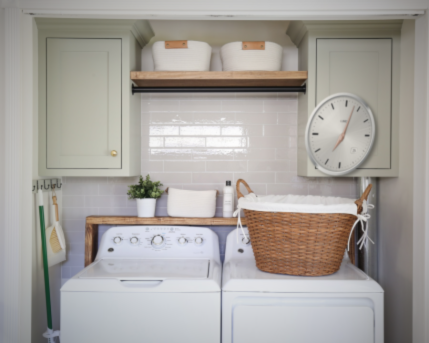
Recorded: 7.03
